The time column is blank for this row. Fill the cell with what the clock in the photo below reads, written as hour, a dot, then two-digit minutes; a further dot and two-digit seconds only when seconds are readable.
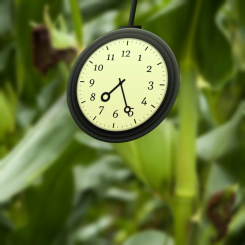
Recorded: 7.26
